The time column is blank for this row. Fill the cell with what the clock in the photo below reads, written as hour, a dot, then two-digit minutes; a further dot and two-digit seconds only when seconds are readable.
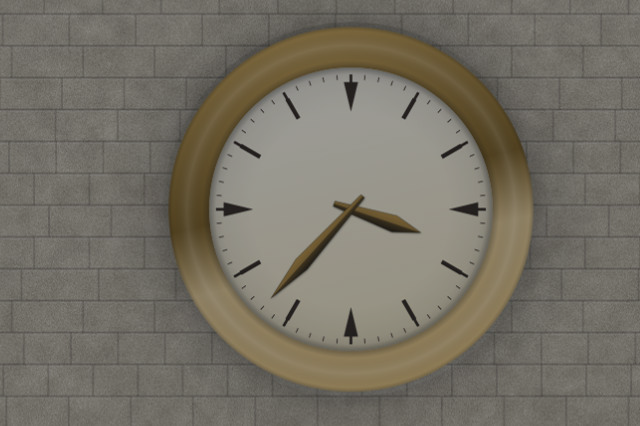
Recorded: 3.37
